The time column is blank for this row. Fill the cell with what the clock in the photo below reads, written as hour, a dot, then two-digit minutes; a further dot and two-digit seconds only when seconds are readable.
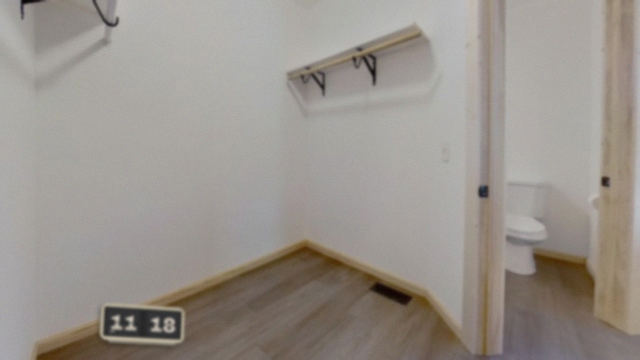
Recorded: 11.18
